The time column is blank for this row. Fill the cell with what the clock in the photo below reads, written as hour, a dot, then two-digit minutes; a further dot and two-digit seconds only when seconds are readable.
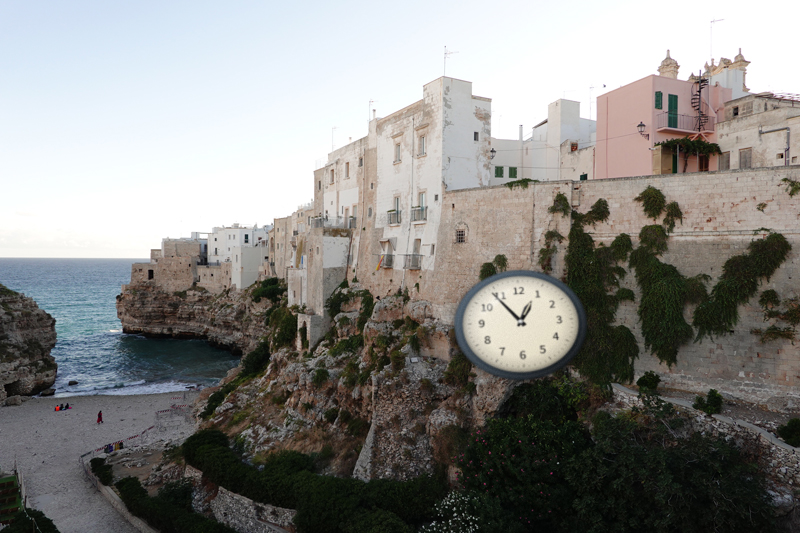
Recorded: 12.54
